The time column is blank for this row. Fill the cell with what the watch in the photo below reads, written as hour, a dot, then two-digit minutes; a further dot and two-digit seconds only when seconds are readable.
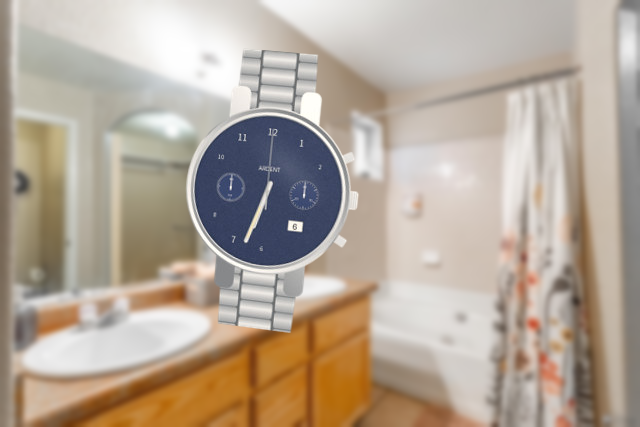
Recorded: 6.33
